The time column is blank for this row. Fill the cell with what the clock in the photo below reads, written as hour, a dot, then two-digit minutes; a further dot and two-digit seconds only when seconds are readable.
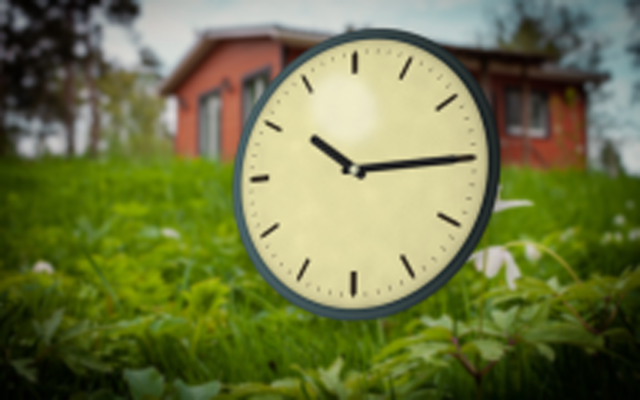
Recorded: 10.15
